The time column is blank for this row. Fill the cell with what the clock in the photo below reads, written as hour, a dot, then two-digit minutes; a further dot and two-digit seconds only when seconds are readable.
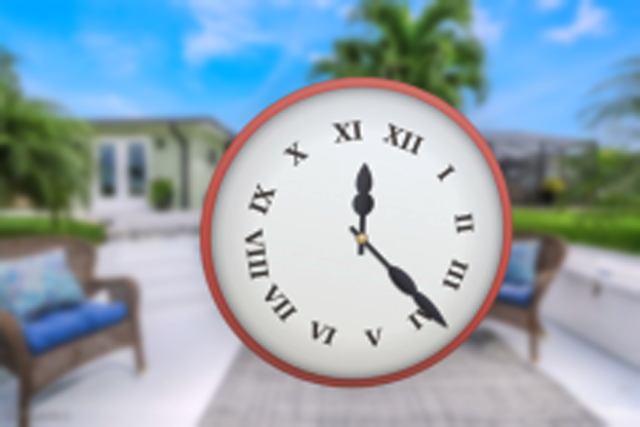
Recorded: 11.19
